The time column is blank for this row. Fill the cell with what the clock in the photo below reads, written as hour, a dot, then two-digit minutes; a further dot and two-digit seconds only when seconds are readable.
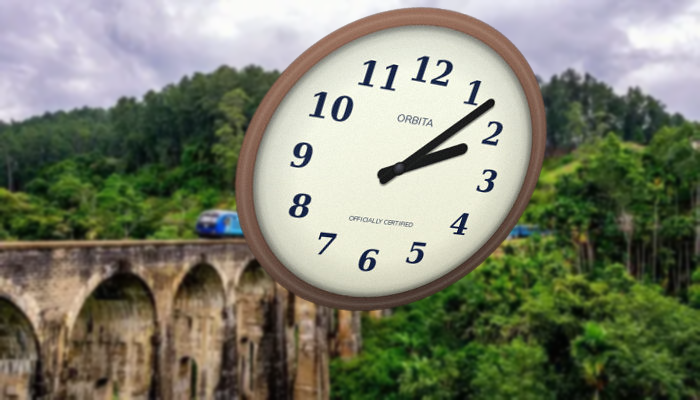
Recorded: 2.07
